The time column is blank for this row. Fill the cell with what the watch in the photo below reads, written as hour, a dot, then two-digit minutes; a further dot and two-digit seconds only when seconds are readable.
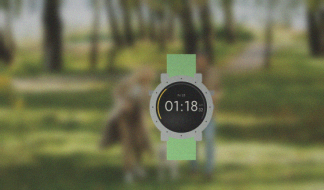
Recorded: 1.18
